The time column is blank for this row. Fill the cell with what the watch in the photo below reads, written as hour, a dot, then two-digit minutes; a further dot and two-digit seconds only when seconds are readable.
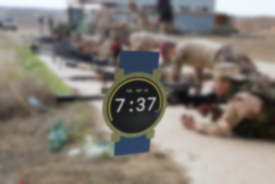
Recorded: 7.37
